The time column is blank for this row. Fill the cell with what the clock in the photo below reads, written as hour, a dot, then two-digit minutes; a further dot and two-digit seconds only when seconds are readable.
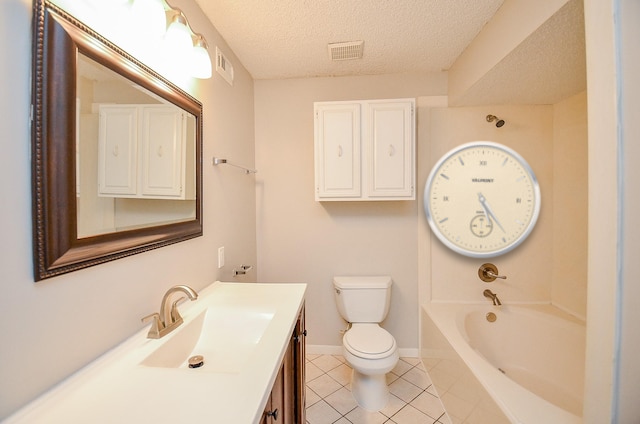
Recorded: 5.24
